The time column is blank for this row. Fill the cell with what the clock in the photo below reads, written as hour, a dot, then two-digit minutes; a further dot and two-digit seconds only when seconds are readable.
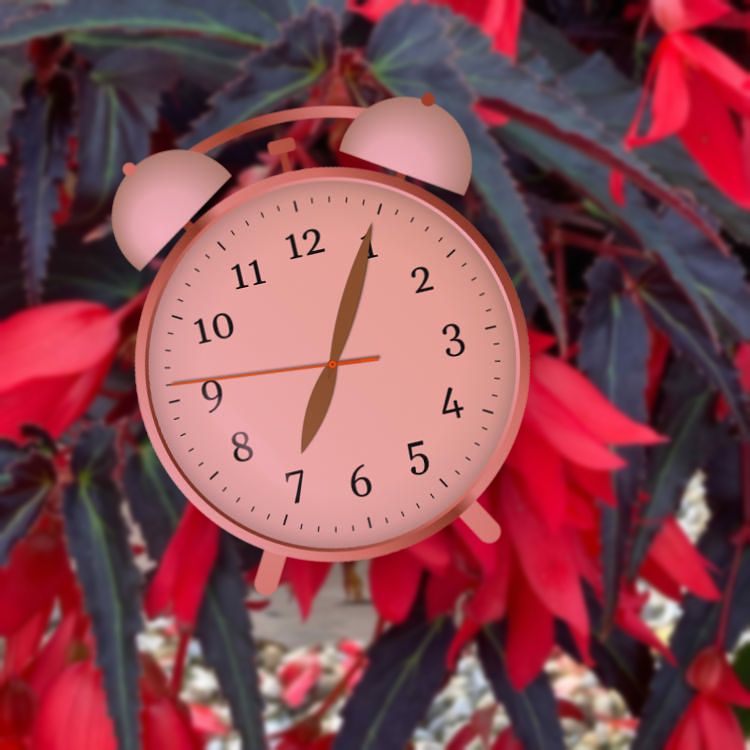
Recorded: 7.04.46
